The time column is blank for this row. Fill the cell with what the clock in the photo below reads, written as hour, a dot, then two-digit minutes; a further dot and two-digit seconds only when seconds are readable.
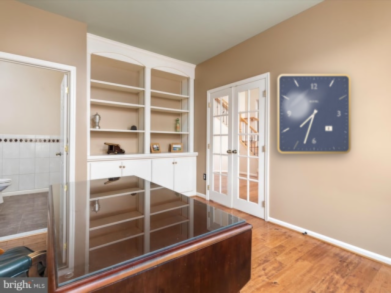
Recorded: 7.33
